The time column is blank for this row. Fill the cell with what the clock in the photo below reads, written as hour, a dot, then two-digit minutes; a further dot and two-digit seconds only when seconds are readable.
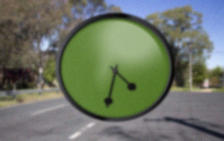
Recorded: 4.32
